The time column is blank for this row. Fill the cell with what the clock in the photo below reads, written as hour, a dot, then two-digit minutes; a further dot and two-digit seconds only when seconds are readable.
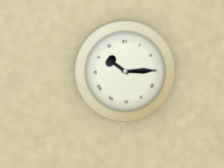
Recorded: 10.15
